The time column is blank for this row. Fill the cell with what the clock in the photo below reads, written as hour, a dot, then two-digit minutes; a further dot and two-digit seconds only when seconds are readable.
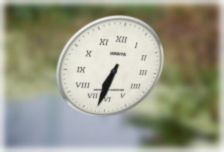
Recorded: 6.32
